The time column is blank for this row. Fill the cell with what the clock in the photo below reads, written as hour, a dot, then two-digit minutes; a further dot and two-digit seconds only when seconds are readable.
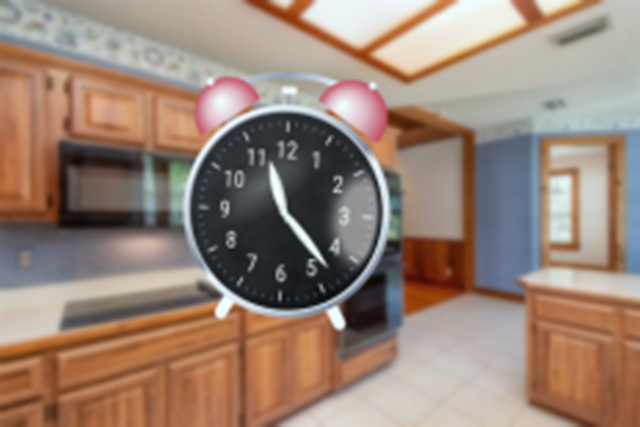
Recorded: 11.23
